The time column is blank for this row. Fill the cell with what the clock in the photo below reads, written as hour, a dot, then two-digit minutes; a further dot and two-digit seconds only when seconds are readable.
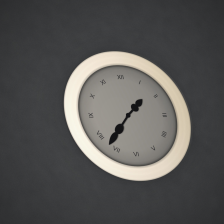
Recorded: 1.37
